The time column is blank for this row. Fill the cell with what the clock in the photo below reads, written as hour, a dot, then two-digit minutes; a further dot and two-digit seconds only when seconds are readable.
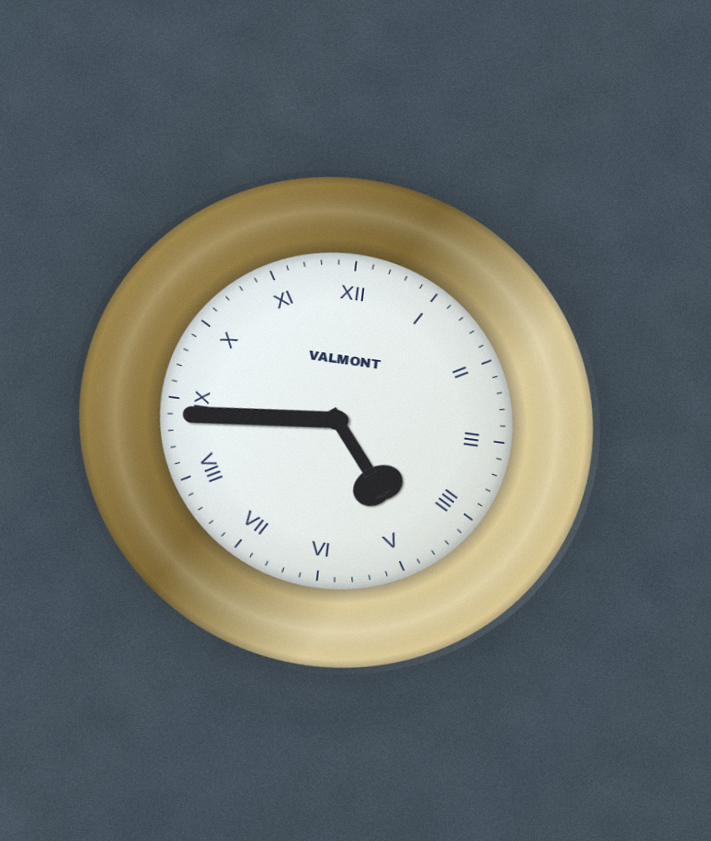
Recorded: 4.44
